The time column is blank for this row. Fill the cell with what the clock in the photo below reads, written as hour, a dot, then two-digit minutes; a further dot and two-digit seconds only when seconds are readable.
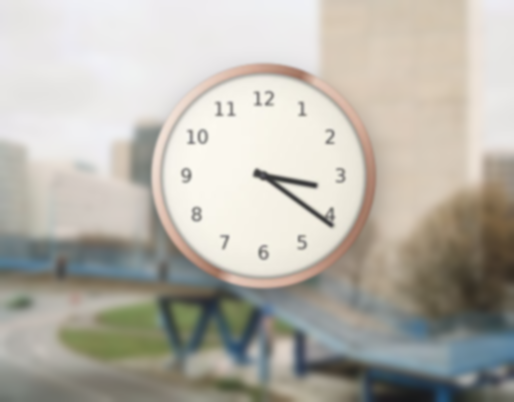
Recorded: 3.21
